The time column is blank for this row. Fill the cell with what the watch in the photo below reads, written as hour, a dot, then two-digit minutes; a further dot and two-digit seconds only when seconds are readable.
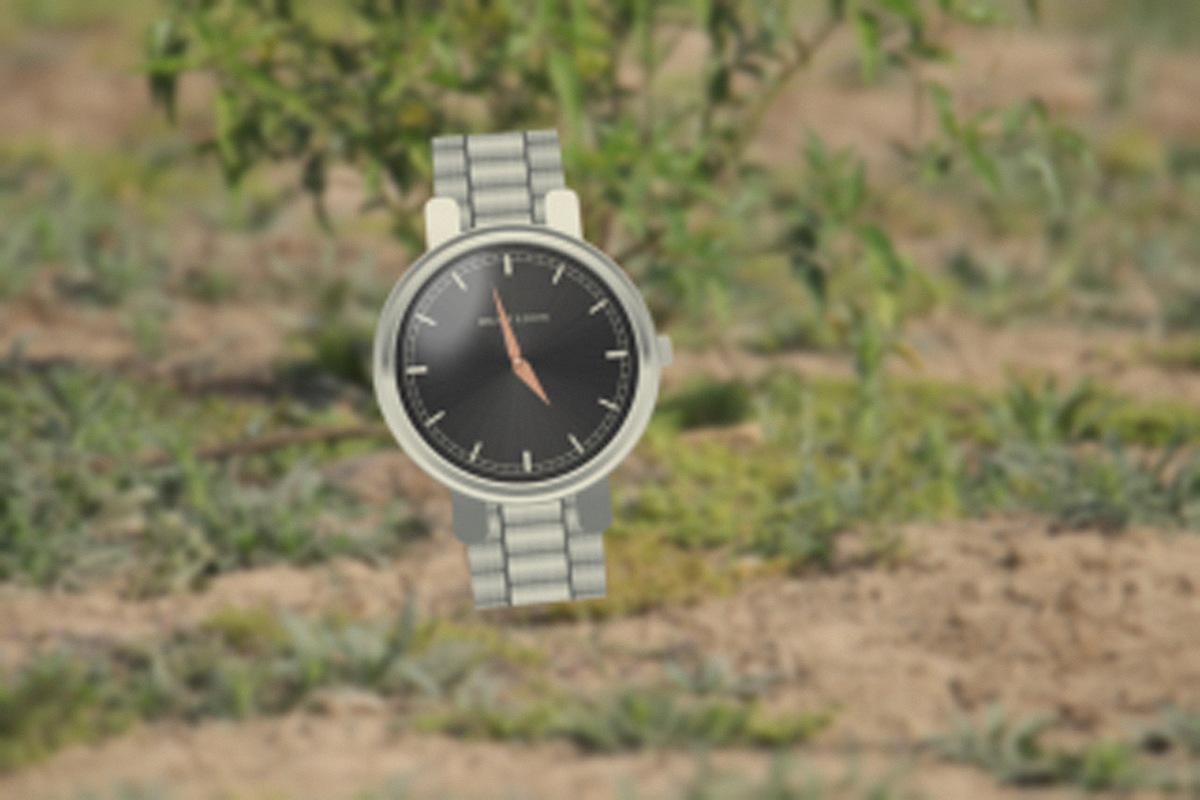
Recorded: 4.58
